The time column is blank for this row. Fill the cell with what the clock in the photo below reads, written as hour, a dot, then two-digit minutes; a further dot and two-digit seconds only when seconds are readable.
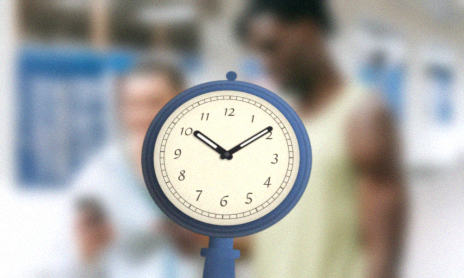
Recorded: 10.09
